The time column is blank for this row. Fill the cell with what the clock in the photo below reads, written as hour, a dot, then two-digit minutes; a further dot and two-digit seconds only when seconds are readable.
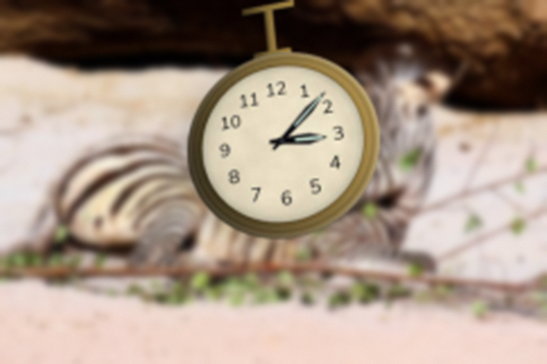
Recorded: 3.08
